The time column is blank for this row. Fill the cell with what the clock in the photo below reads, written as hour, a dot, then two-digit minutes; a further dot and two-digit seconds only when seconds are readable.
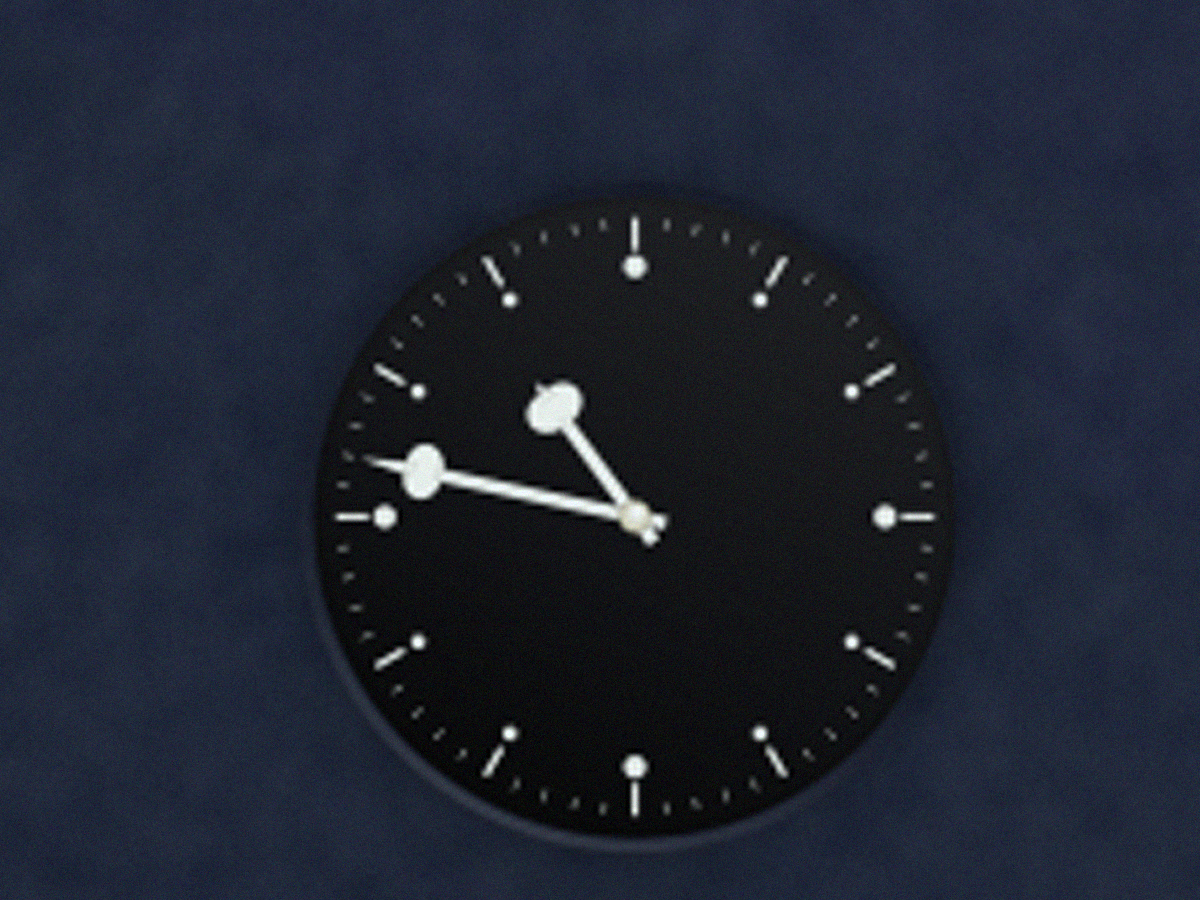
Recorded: 10.47
